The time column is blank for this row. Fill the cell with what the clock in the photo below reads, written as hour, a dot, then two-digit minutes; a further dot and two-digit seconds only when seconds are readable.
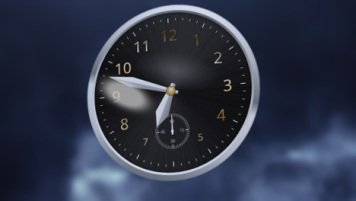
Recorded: 6.48
